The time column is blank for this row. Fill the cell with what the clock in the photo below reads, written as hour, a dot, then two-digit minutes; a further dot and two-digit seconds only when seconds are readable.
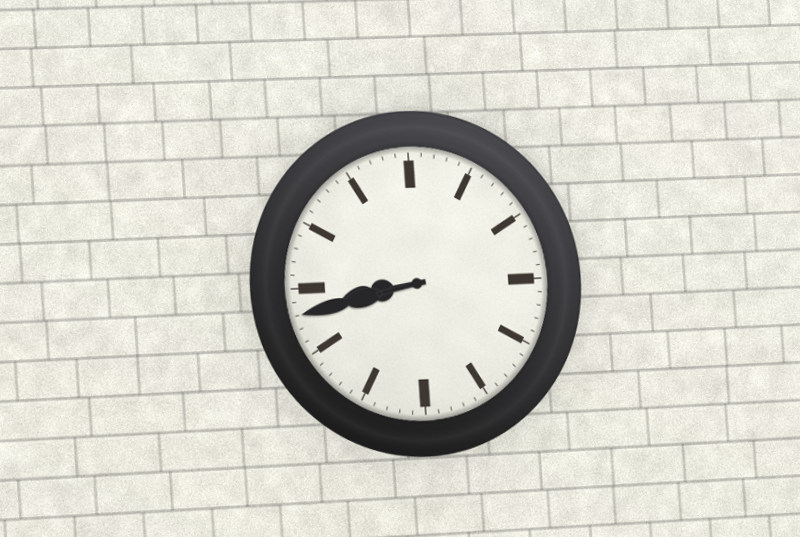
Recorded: 8.43
